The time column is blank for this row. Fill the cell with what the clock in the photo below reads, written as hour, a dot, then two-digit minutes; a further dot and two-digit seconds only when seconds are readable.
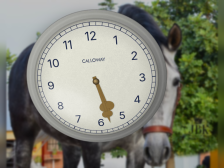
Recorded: 5.28
